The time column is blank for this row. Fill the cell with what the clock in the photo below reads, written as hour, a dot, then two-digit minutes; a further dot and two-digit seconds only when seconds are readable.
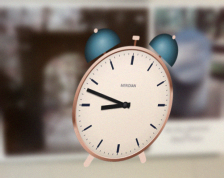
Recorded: 8.48
